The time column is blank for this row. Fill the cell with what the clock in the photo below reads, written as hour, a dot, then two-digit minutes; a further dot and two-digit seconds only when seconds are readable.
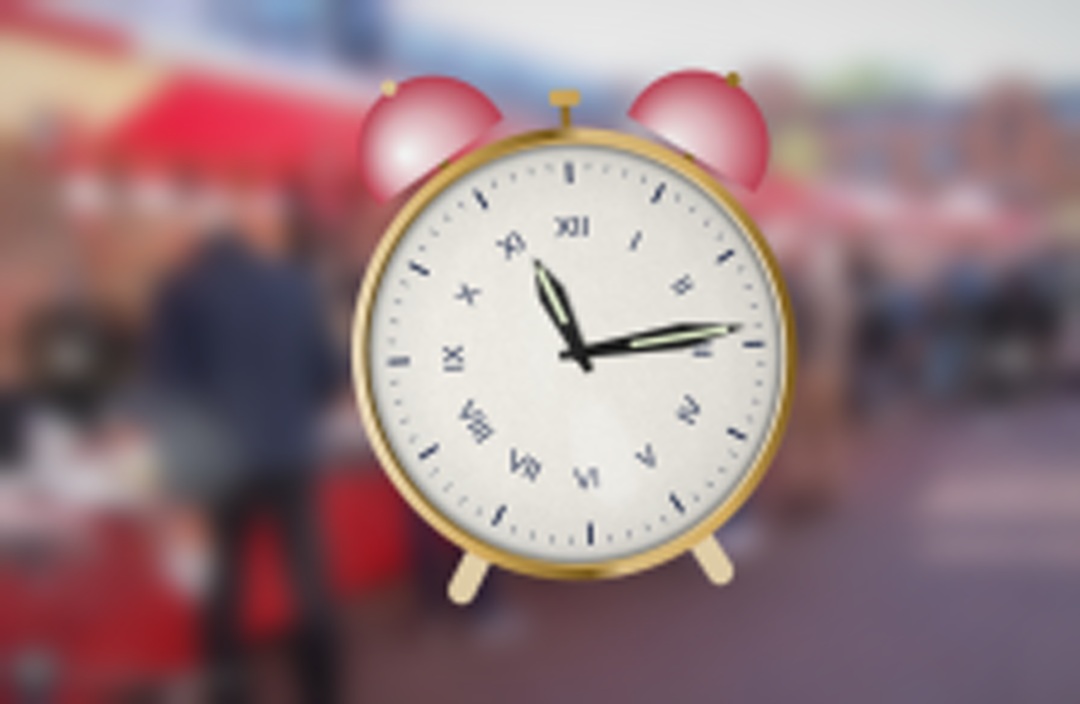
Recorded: 11.14
